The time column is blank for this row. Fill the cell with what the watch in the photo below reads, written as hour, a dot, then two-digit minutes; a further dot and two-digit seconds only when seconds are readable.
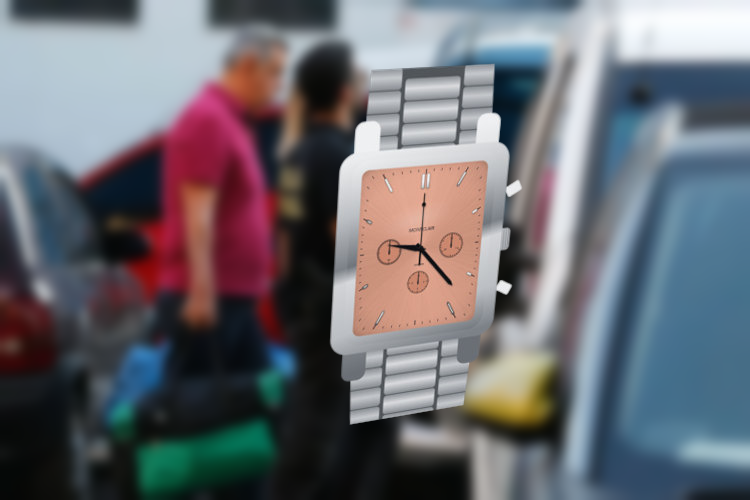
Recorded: 9.23
